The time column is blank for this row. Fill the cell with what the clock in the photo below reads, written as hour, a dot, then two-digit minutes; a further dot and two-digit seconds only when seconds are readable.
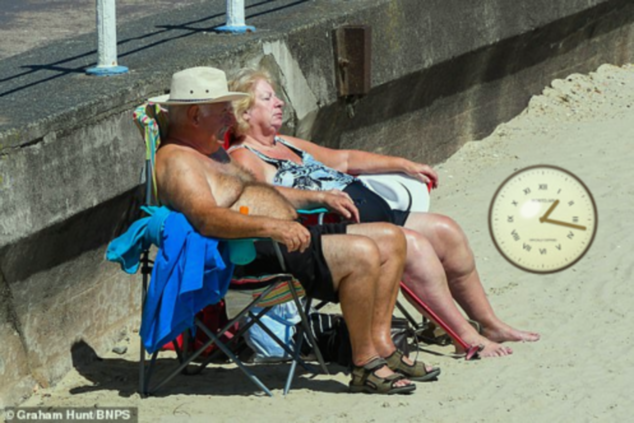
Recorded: 1.17
